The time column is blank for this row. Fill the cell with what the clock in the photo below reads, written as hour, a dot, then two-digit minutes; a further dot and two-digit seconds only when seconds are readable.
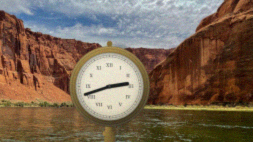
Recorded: 2.42
